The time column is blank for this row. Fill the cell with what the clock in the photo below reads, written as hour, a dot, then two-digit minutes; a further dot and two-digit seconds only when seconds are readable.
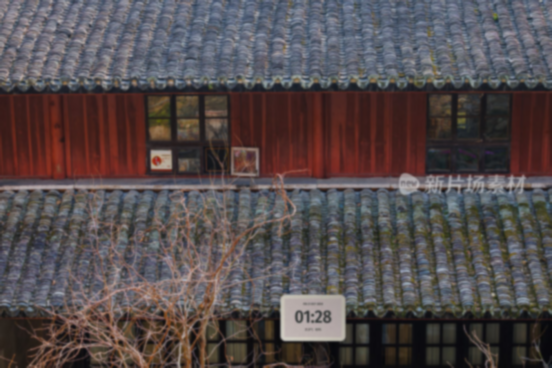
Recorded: 1.28
